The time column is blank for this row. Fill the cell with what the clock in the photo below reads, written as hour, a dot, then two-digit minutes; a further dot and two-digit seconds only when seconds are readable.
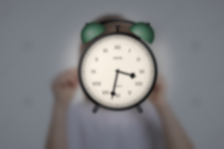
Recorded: 3.32
